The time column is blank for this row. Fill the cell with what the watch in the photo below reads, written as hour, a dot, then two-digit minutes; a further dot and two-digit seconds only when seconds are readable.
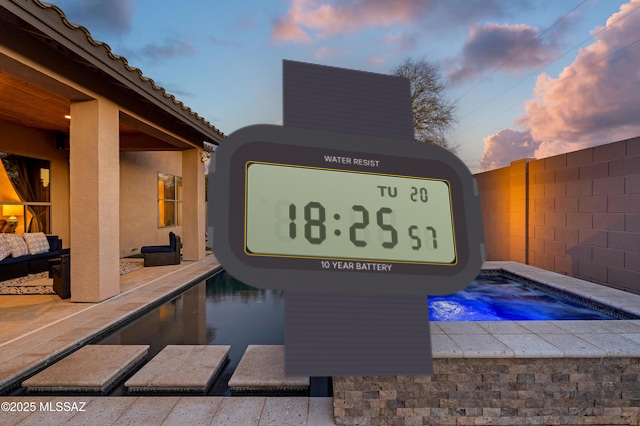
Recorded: 18.25.57
